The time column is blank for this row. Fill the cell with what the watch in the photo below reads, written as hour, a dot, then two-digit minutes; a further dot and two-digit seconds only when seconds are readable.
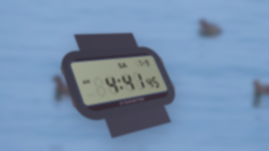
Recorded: 4.41.45
